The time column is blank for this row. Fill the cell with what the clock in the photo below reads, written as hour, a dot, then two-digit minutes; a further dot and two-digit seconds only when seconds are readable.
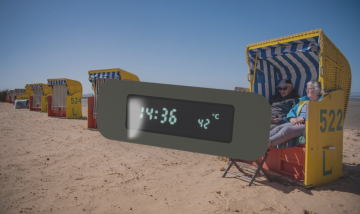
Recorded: 14.36
